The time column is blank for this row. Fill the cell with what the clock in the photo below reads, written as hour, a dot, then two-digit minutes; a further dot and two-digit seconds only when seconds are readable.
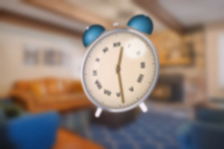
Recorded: 12.29
